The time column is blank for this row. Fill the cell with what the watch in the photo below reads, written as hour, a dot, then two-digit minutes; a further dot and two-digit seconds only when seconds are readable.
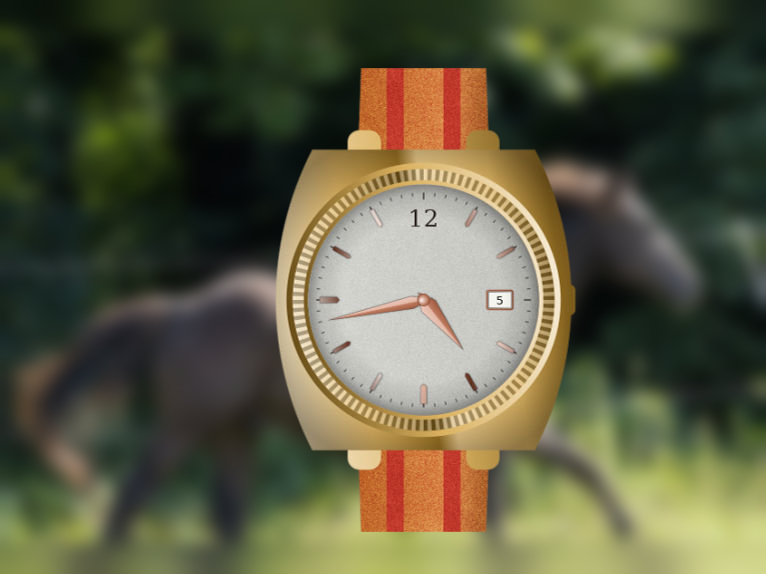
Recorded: 4.43
